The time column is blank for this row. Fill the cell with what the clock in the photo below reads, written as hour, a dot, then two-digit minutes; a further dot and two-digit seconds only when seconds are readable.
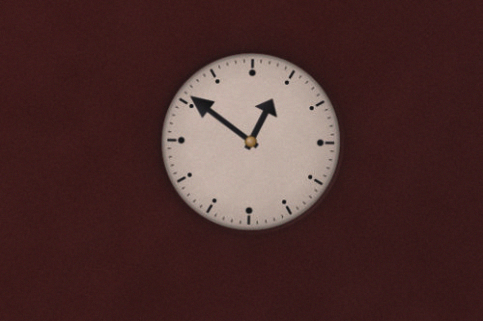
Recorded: 12.51
